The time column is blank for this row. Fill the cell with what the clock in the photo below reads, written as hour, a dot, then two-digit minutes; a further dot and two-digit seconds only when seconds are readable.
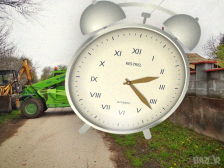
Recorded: 2.22
